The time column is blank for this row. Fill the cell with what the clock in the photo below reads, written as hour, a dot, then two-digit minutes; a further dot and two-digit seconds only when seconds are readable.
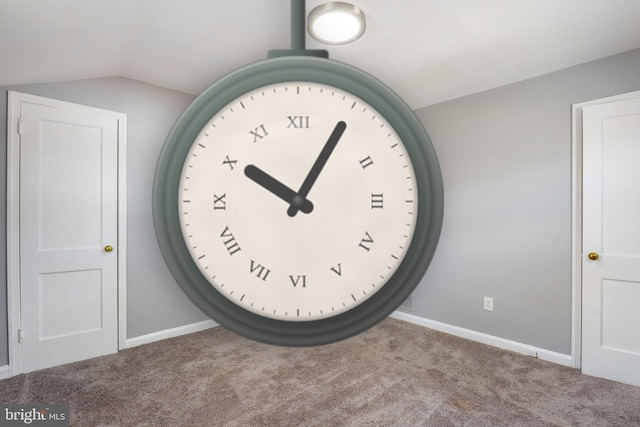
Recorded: 10.05
